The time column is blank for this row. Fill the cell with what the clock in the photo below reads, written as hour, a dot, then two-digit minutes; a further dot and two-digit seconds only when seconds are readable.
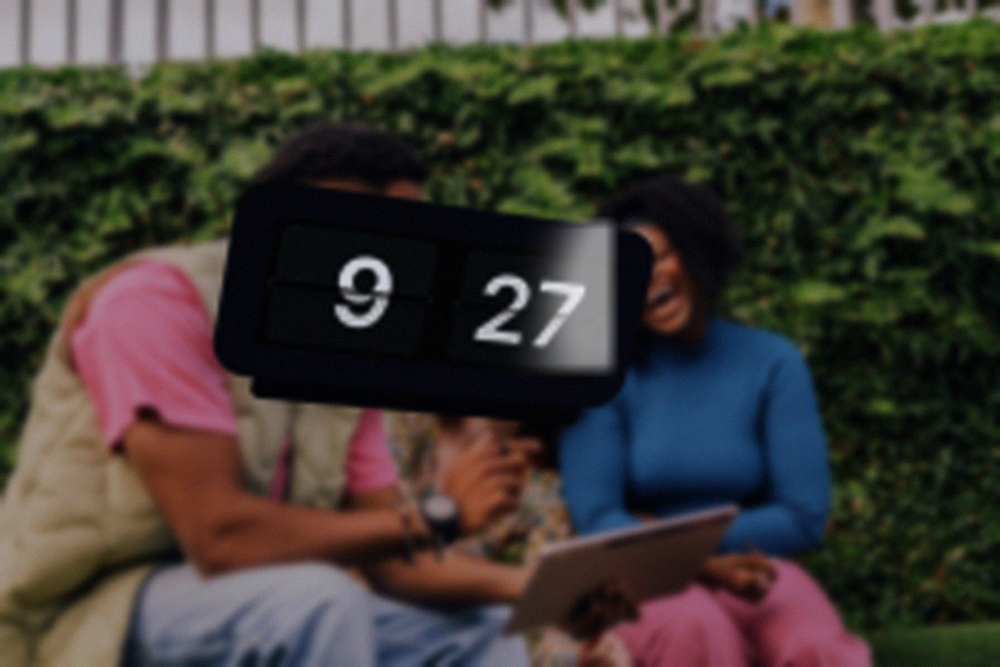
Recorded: 9.27
